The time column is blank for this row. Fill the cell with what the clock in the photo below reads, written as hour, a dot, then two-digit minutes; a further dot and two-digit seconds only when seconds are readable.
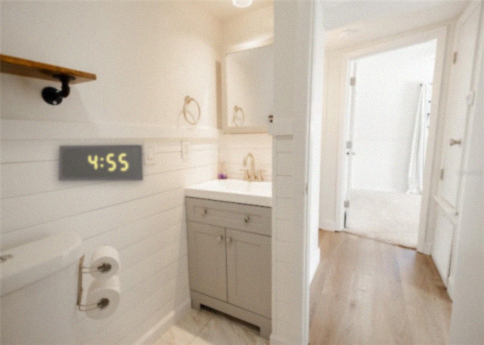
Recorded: 4.55
